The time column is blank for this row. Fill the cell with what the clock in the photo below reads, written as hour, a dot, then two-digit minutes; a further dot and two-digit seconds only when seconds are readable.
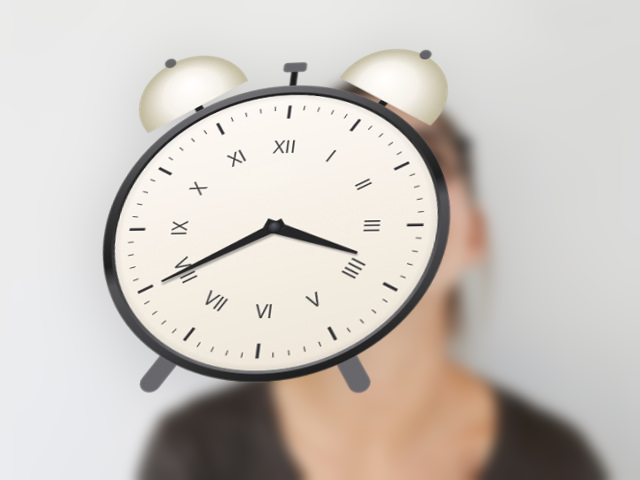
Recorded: 3.40
